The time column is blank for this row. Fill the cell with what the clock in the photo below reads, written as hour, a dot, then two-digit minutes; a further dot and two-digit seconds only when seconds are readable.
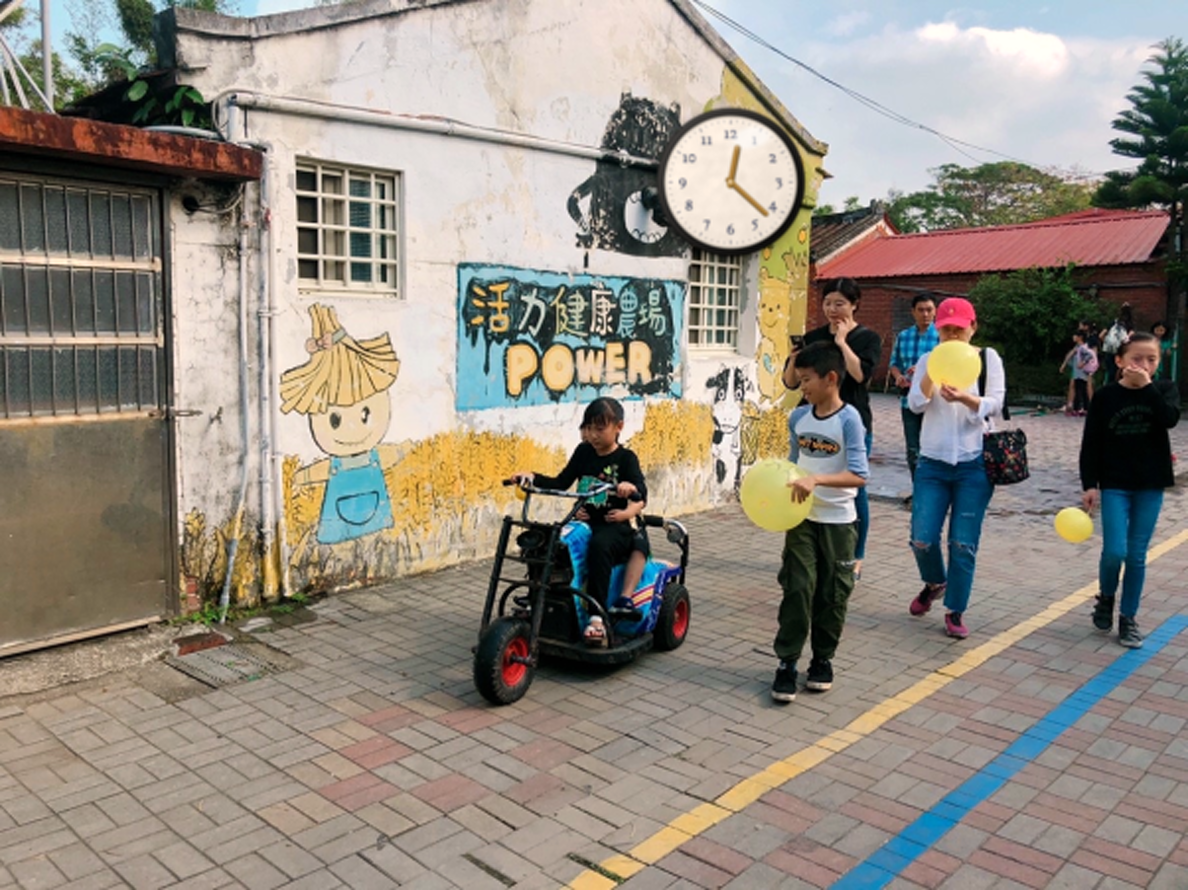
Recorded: 12.22
